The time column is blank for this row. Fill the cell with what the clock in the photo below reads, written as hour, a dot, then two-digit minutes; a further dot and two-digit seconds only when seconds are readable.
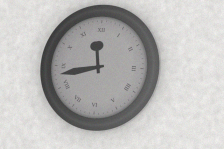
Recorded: 11.43
